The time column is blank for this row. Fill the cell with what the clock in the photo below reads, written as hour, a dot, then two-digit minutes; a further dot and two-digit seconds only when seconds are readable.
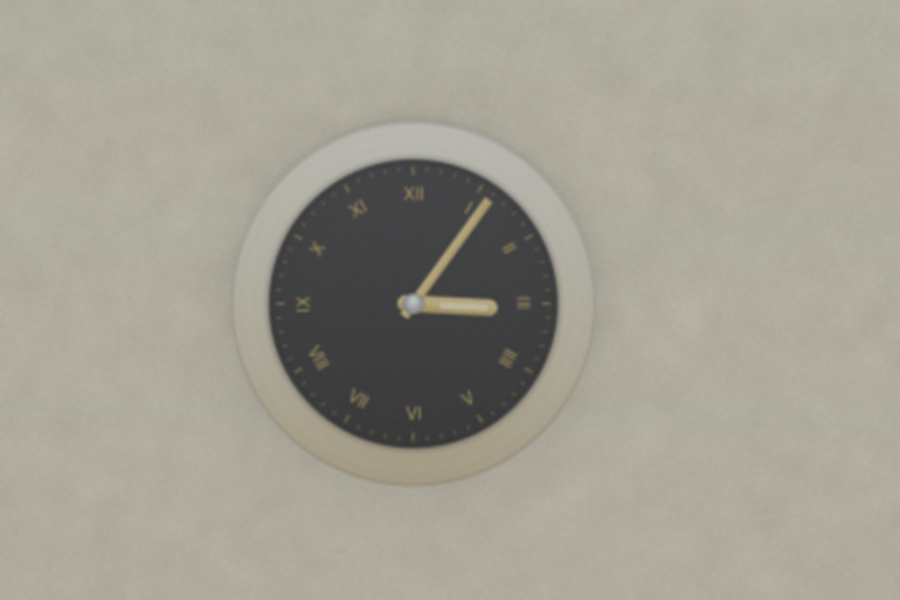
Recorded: 3.06
